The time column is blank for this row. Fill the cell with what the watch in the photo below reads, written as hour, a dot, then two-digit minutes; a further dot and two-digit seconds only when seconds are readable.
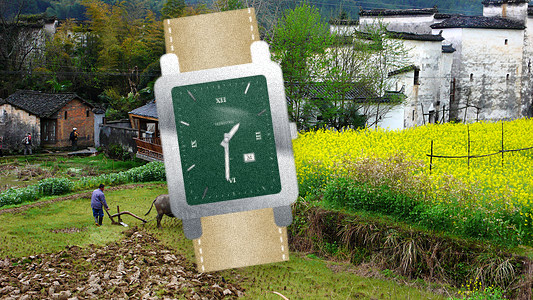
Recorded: 1.31
